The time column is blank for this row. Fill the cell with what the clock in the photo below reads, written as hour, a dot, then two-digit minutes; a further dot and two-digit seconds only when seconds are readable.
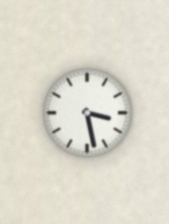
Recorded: 3.28
